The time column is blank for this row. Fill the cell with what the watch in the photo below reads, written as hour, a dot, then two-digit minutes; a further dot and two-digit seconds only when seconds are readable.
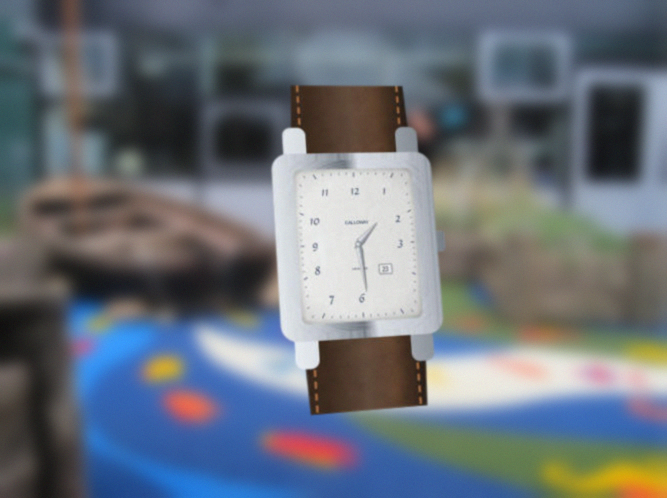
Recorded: 1.29
